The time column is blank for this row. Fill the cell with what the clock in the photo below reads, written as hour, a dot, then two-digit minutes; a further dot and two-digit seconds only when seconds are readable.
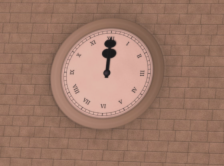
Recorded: 12.00
